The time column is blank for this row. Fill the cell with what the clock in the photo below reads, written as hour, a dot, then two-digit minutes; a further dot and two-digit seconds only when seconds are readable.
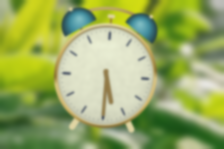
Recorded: 5.30
